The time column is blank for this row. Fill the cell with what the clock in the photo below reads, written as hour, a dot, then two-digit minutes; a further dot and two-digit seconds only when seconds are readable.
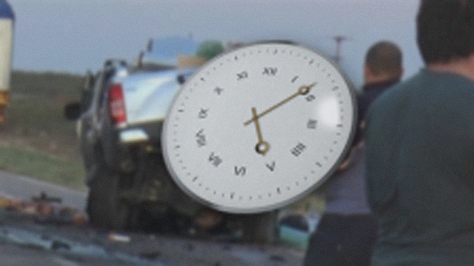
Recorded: 5.08
